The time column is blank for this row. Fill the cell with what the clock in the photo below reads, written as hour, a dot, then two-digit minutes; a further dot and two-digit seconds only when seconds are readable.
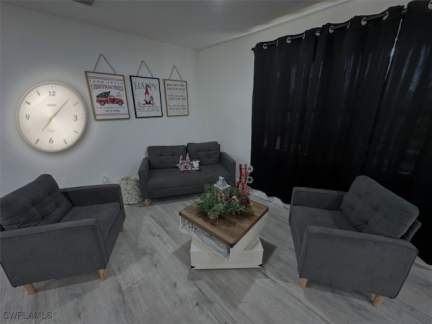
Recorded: 7.07
